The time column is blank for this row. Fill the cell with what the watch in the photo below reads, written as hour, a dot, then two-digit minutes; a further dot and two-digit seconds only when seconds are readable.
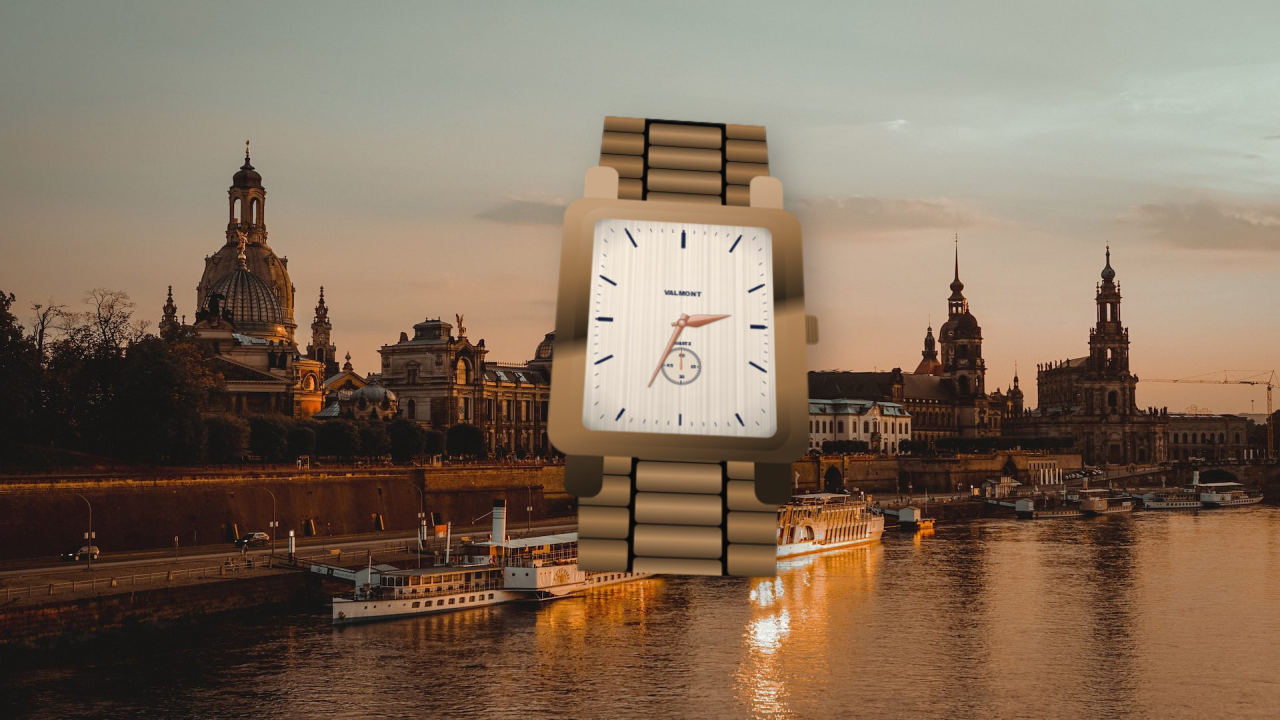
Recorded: 2.34
